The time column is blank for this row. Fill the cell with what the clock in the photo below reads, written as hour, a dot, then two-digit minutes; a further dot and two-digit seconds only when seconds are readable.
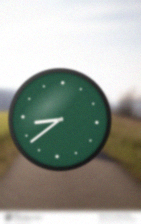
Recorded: 8.38
